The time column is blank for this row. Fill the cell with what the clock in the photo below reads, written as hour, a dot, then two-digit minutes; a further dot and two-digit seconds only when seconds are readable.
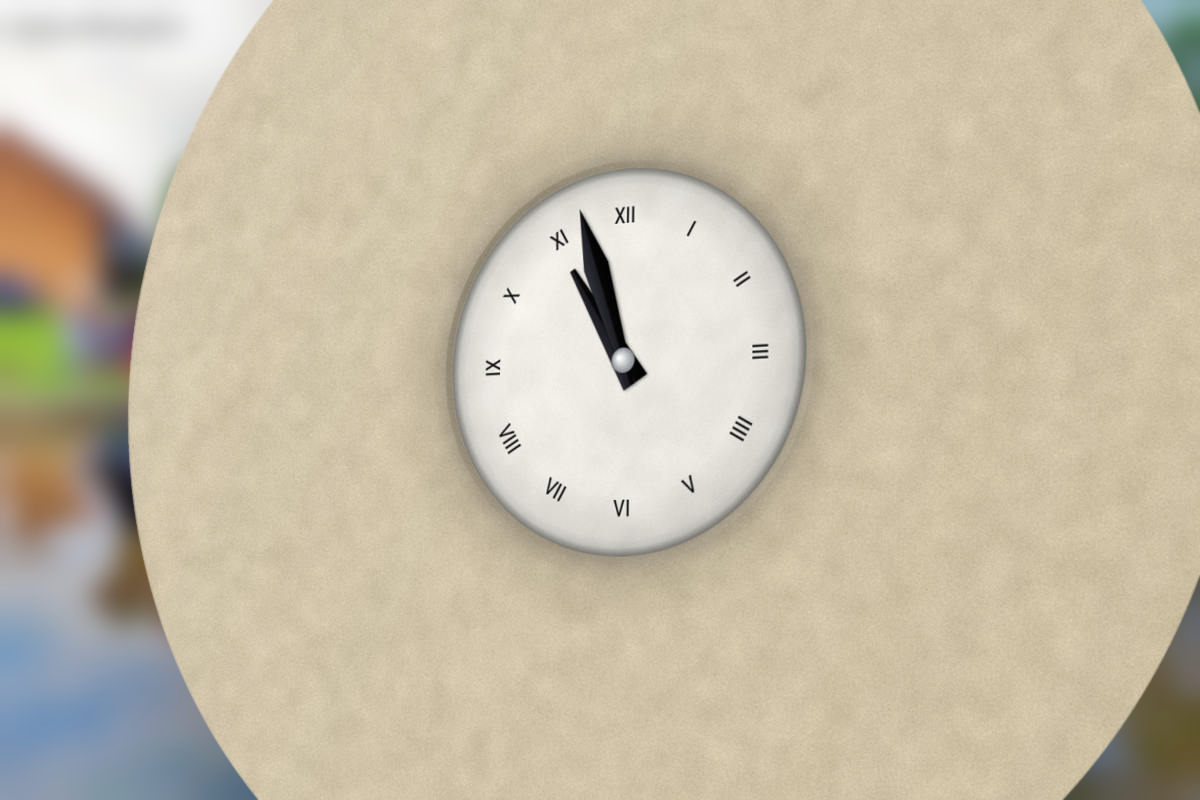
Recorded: 10.57
